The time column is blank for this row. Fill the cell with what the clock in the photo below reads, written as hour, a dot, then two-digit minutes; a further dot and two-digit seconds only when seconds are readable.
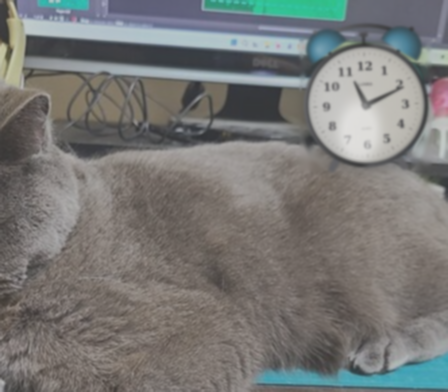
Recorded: 11.11
